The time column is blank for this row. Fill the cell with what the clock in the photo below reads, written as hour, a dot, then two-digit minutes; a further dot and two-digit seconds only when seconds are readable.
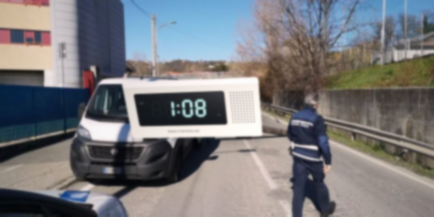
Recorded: 1.08
